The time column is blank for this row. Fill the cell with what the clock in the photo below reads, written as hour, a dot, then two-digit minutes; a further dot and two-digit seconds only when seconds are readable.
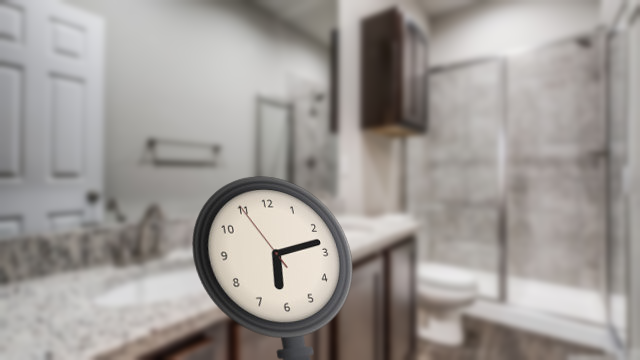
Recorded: 6.12.55
